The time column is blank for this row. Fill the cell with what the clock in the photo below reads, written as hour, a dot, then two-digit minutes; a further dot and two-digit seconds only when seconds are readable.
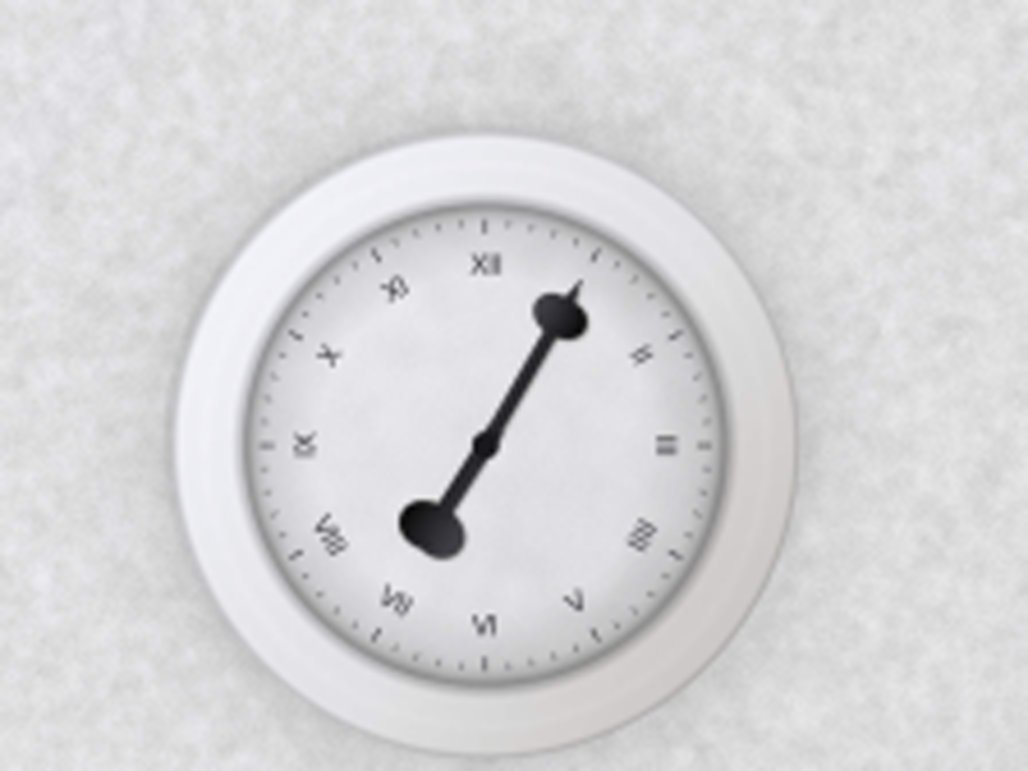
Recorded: 7.05
